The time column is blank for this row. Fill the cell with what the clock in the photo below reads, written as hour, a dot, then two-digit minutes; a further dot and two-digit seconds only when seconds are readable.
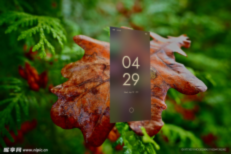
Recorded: 4.29
